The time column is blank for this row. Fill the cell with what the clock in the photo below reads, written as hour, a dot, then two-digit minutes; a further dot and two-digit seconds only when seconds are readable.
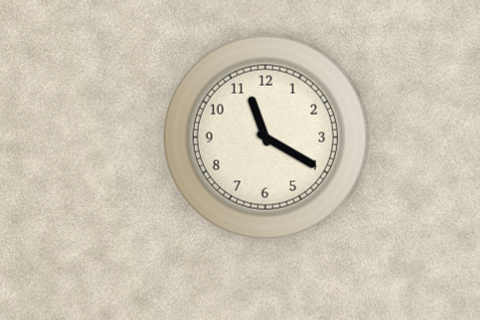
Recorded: 11.20
